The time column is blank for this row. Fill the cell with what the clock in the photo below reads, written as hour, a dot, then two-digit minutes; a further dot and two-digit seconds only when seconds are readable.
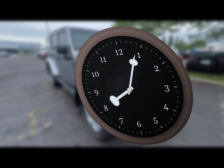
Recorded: 8.04
